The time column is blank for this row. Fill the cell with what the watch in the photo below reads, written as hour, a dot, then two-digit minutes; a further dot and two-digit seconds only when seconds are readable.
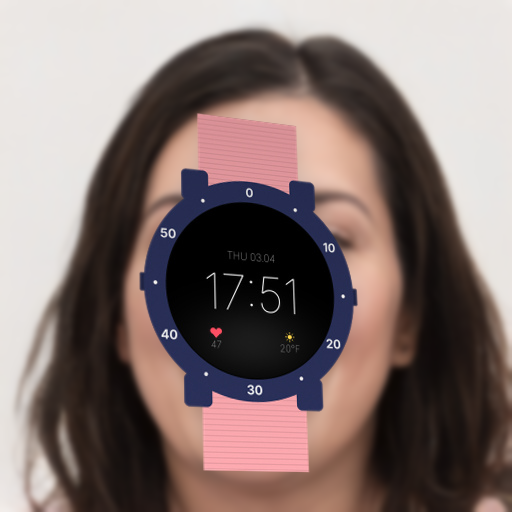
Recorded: 17.51
